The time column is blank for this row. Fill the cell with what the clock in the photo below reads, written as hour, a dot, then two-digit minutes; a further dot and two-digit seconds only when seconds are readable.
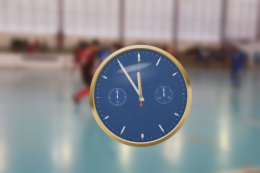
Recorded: 11.55
